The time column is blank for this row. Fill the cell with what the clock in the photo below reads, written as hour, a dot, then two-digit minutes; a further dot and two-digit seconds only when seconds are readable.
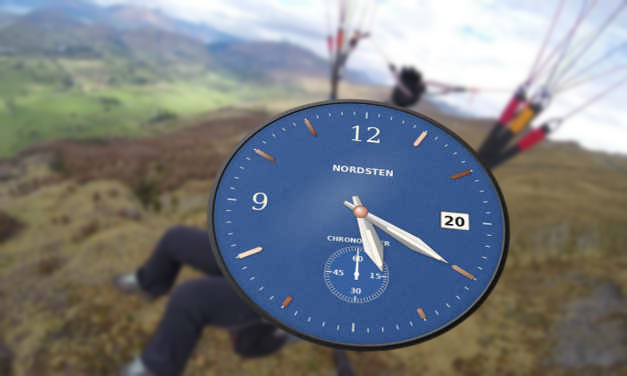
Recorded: 5.20
